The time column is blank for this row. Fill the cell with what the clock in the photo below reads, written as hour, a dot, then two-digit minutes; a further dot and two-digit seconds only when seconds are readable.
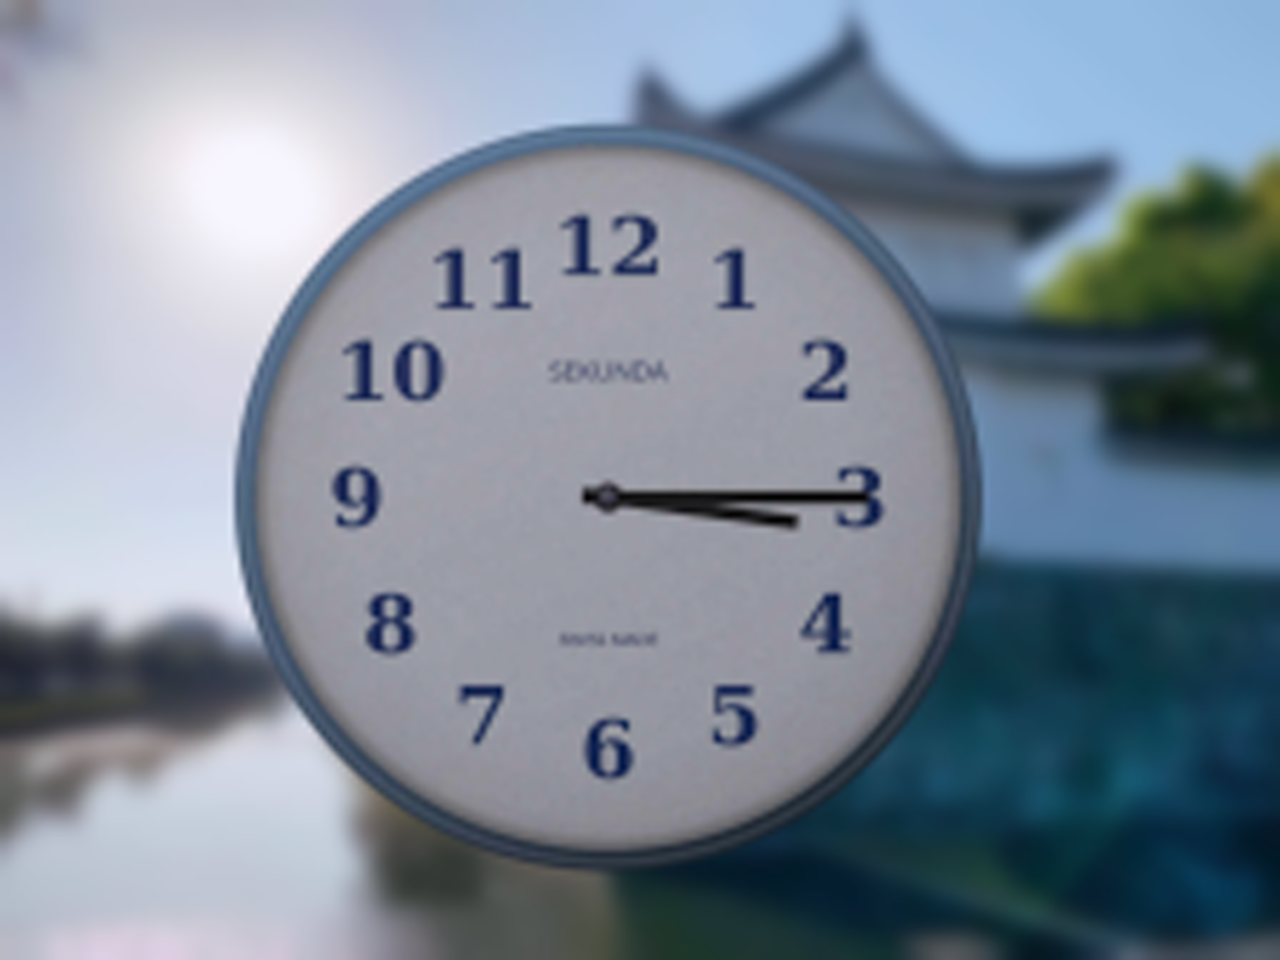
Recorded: 3.15
